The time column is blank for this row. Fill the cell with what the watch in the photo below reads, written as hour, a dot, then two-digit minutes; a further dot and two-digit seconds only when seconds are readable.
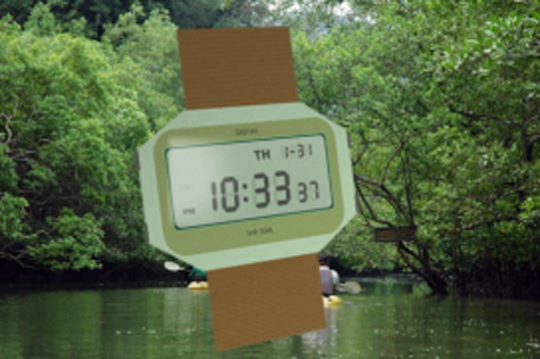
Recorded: 10.33.37
